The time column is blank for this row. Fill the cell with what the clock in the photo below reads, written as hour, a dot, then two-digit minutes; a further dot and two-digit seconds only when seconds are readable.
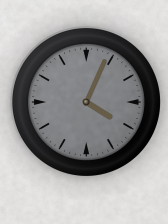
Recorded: 4.04
